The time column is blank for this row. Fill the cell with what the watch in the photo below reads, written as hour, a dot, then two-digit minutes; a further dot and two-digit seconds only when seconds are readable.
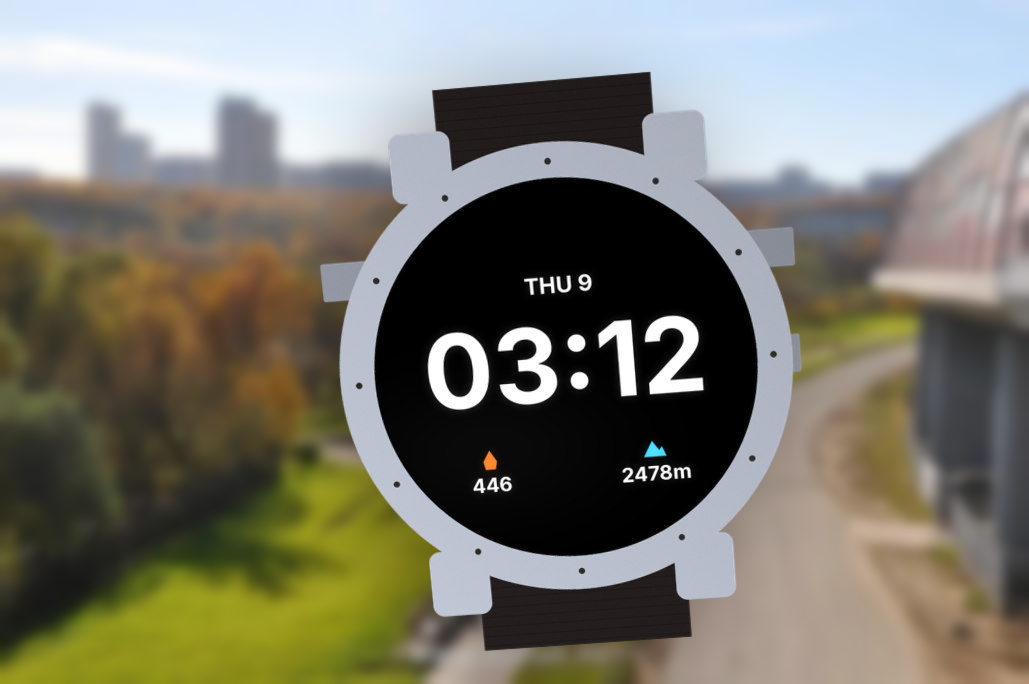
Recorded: 3.12
